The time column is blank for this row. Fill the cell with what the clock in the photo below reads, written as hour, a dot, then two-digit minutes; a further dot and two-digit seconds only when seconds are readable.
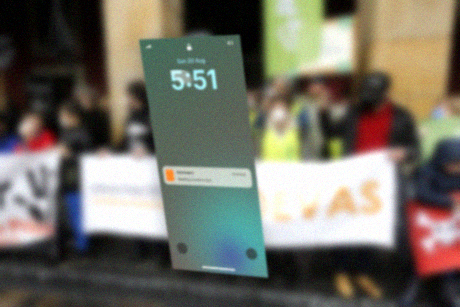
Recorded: 5.51
